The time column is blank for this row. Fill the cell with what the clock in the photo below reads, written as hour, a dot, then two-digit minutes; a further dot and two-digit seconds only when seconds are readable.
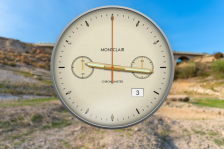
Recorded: 9.16
